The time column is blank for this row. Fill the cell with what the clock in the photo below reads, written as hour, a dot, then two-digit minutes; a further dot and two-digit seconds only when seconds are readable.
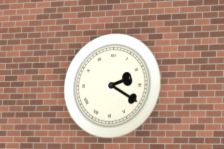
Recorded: 2.20
